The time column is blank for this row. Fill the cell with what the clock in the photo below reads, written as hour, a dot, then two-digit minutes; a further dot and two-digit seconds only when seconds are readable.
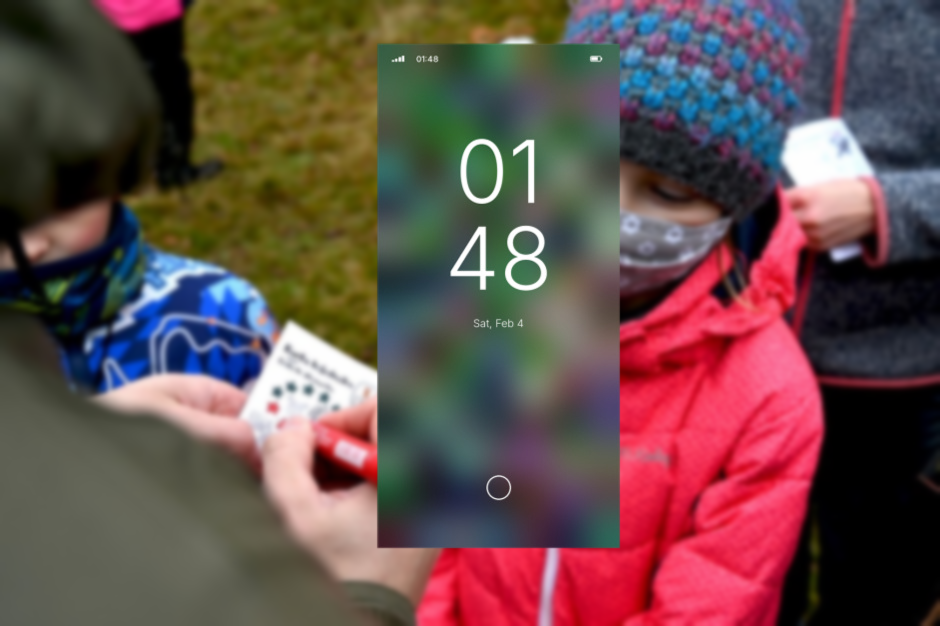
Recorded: 1.48
